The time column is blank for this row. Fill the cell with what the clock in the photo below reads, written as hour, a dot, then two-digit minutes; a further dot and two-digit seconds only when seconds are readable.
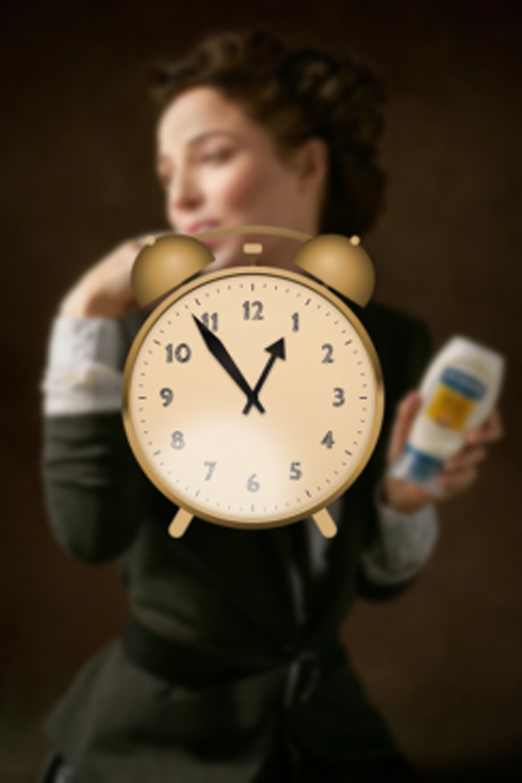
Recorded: 12.54
